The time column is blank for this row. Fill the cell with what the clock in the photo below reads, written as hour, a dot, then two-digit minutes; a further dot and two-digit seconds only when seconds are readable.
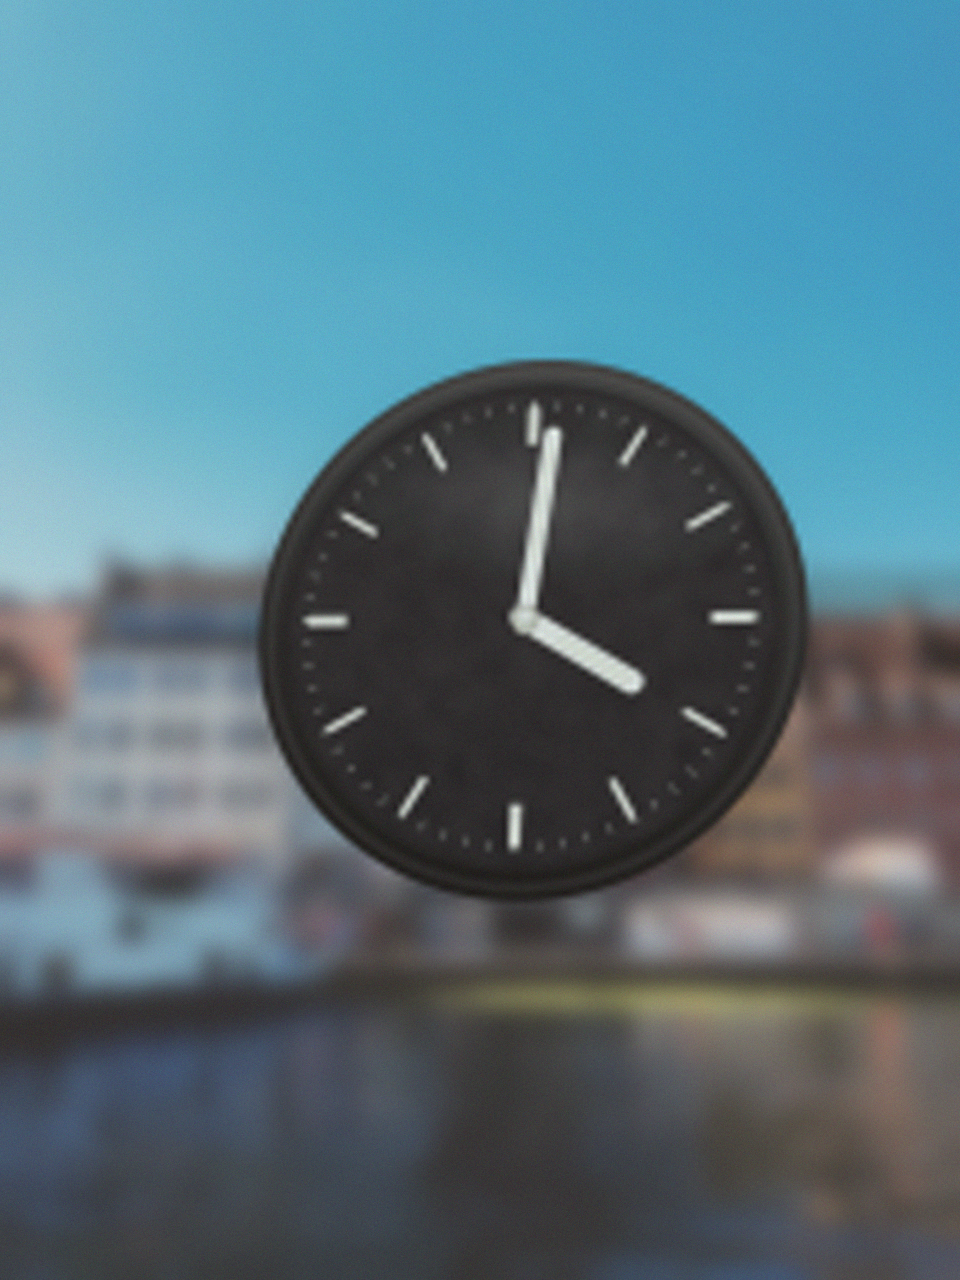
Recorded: 4.01
